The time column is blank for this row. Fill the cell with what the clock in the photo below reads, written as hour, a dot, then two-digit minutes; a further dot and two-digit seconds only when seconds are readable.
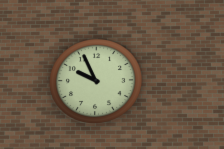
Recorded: 9.56
